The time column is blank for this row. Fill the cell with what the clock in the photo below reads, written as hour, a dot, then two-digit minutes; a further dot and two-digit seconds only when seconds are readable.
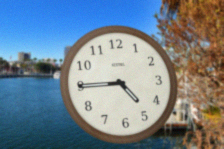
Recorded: 4.45
